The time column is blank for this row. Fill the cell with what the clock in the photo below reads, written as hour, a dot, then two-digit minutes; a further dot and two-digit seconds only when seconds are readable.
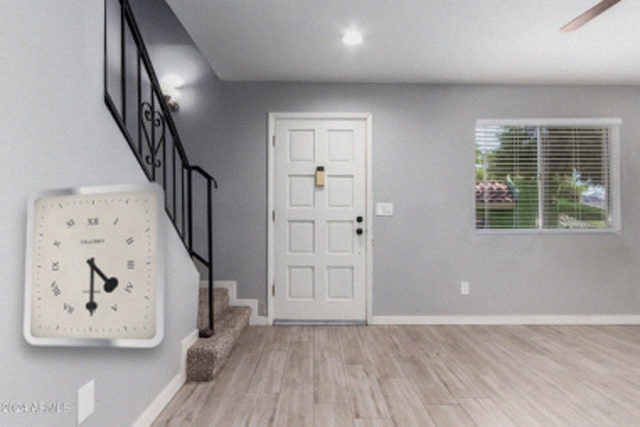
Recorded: 4.30
